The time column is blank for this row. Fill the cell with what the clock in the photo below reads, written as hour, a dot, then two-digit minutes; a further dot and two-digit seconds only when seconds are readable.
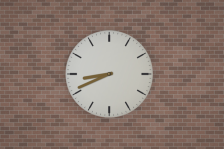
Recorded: 8.41
